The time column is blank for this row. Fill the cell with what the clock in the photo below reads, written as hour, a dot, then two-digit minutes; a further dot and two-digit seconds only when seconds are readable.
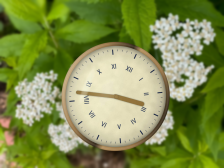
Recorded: 2.42
